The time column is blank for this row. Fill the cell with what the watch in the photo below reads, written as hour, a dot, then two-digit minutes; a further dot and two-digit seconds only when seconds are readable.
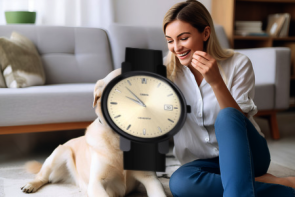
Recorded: 9.53
